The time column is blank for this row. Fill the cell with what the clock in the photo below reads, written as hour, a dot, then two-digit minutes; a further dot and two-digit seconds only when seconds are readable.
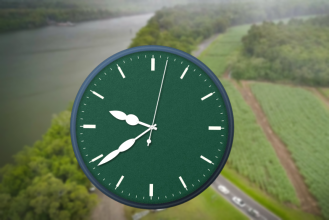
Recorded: 9.39.02
